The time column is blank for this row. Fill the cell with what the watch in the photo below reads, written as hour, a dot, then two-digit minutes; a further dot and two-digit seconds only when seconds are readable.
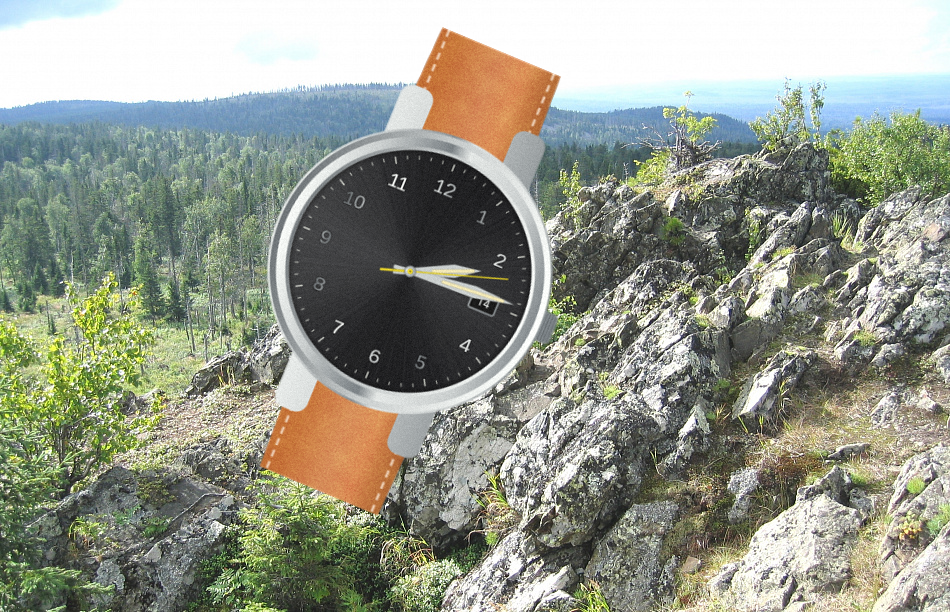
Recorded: 2.14.12
